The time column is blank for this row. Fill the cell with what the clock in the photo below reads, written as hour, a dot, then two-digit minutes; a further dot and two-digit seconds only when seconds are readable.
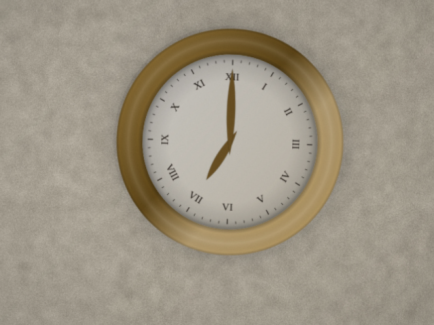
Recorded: 7.00
